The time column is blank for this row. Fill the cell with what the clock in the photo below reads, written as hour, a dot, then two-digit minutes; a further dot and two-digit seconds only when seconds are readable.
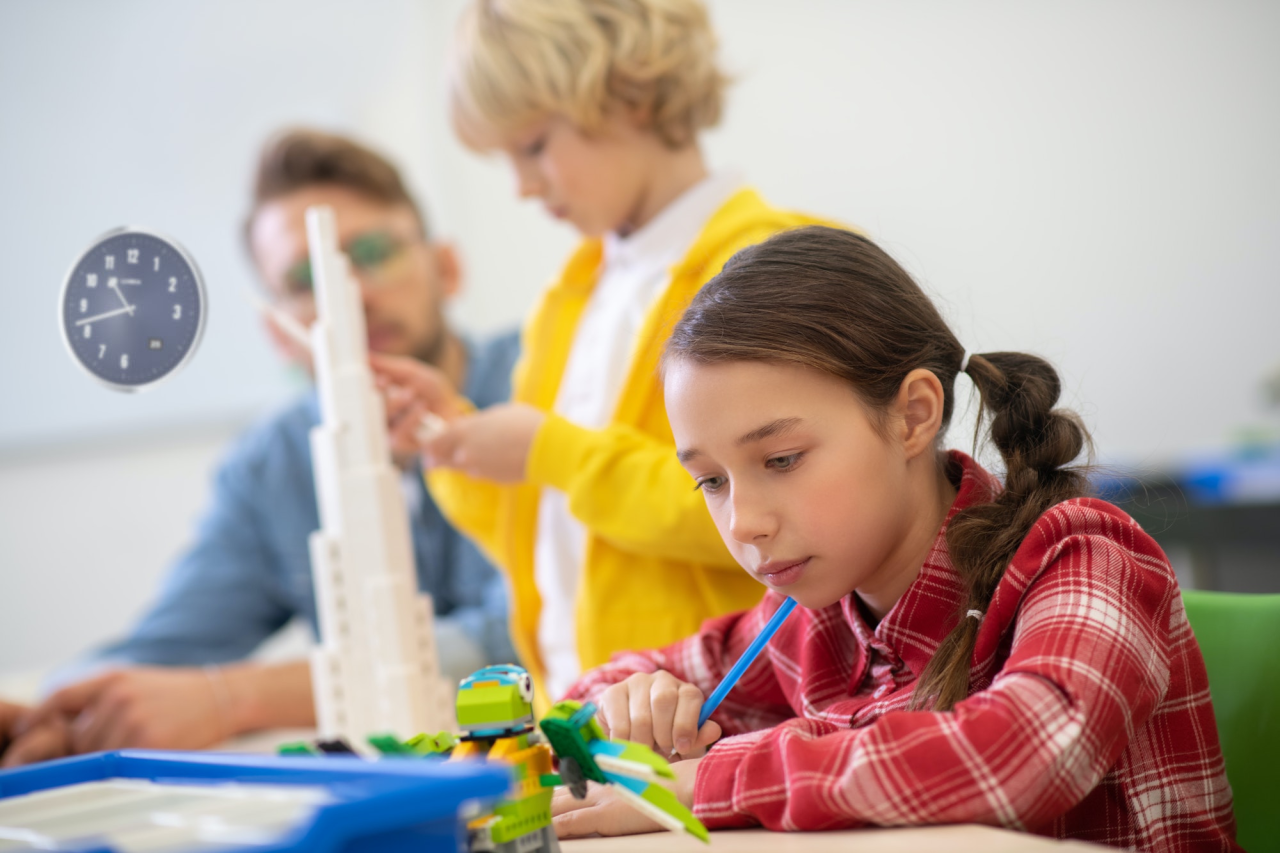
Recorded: 10.42
